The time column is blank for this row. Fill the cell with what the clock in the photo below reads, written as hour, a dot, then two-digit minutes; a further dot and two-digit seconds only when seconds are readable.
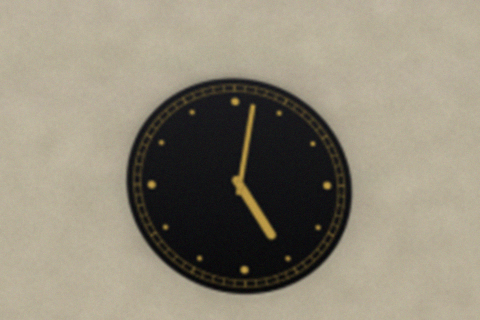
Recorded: 5.02
